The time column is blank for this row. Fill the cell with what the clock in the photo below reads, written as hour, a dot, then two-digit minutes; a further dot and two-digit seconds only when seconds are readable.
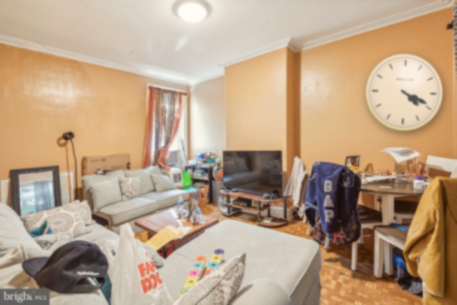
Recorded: 4.19
